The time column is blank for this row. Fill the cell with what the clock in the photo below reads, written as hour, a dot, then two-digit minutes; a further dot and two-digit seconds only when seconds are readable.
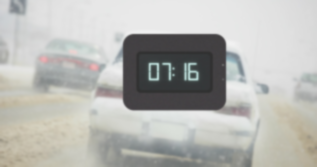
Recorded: 7.16
